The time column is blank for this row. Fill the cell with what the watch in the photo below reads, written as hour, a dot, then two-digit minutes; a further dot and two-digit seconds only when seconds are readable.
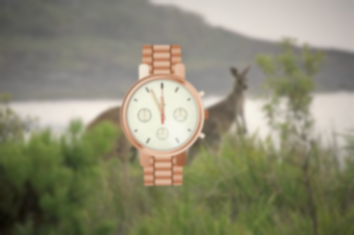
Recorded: 11.56
